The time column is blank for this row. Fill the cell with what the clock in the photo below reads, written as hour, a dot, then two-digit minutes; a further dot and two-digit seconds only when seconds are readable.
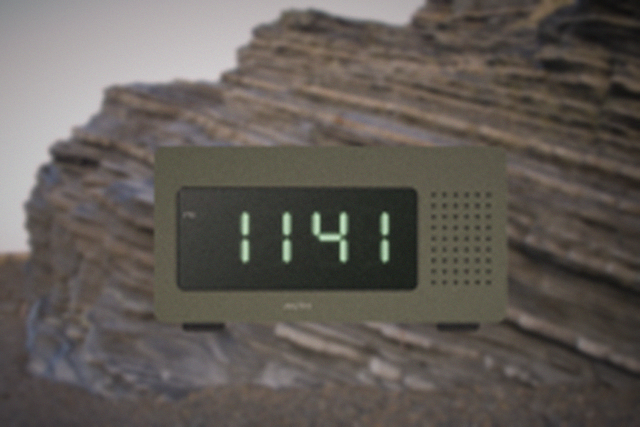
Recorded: 11.41
